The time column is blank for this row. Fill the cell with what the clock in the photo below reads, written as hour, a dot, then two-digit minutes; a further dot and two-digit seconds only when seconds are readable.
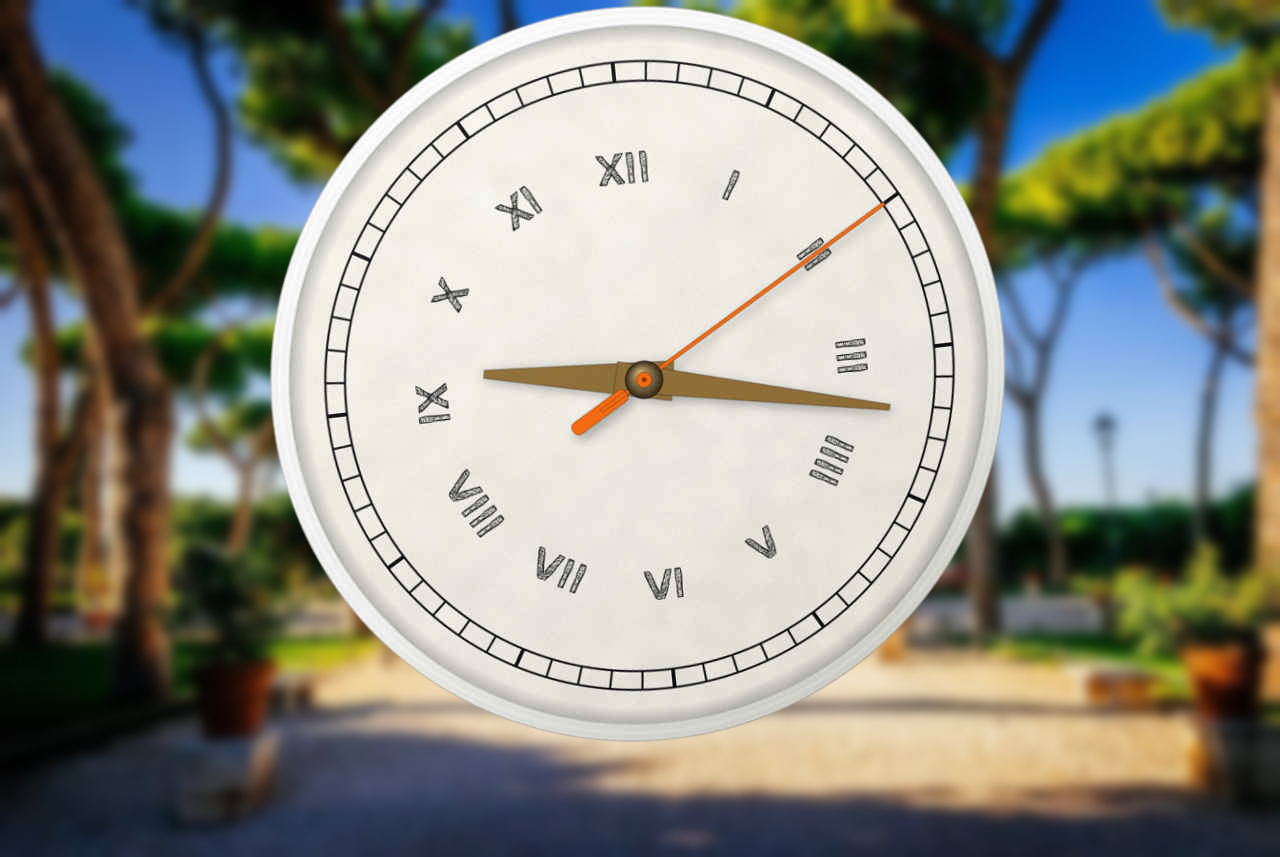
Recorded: 9.17.10
